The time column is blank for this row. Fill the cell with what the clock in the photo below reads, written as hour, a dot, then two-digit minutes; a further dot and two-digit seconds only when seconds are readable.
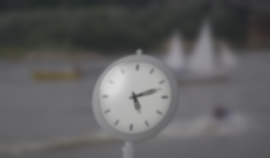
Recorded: 5.12
